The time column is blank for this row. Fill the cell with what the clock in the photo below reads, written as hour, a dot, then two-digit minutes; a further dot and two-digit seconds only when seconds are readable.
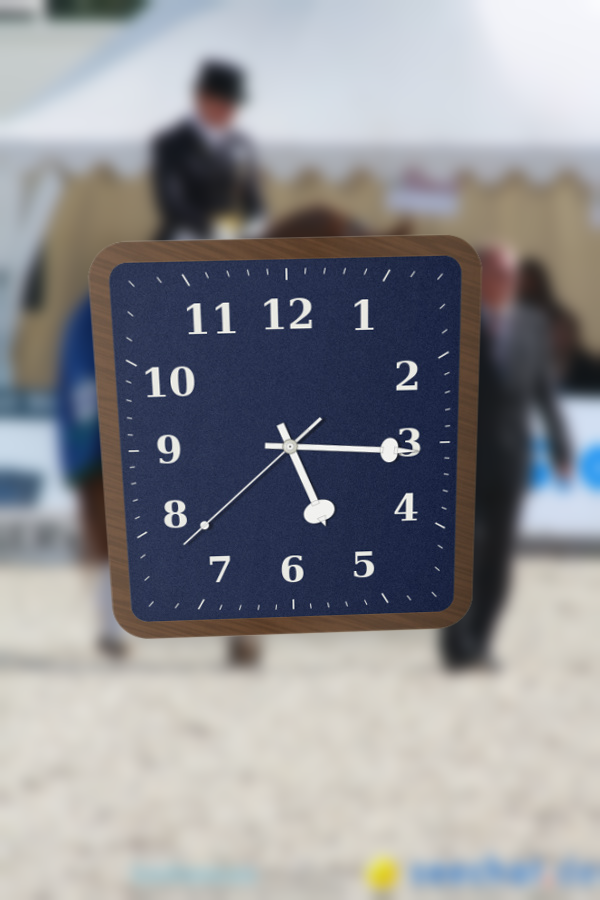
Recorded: 5.15.38
